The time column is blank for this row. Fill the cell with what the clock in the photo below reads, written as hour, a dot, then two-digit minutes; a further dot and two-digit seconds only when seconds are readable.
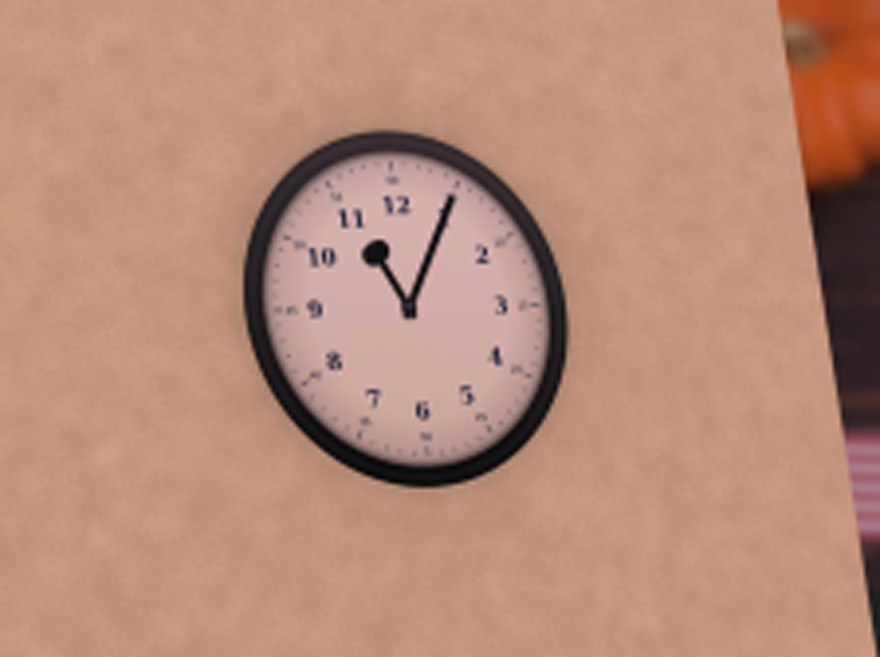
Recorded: 11.05
